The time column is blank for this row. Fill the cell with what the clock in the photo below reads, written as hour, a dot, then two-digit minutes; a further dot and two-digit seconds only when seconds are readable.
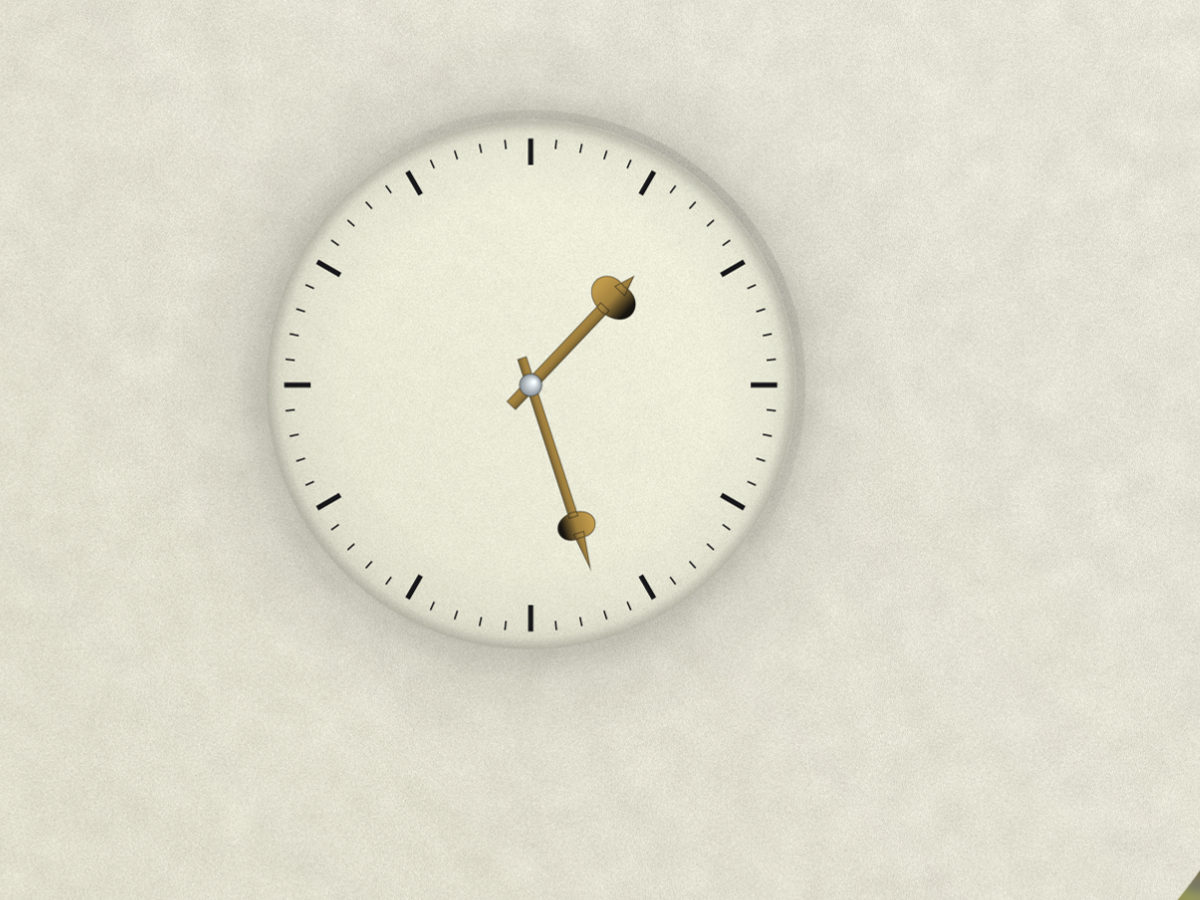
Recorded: 1.27
